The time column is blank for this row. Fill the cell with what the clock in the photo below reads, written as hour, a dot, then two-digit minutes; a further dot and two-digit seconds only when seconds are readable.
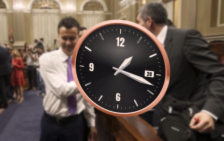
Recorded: 1.18
